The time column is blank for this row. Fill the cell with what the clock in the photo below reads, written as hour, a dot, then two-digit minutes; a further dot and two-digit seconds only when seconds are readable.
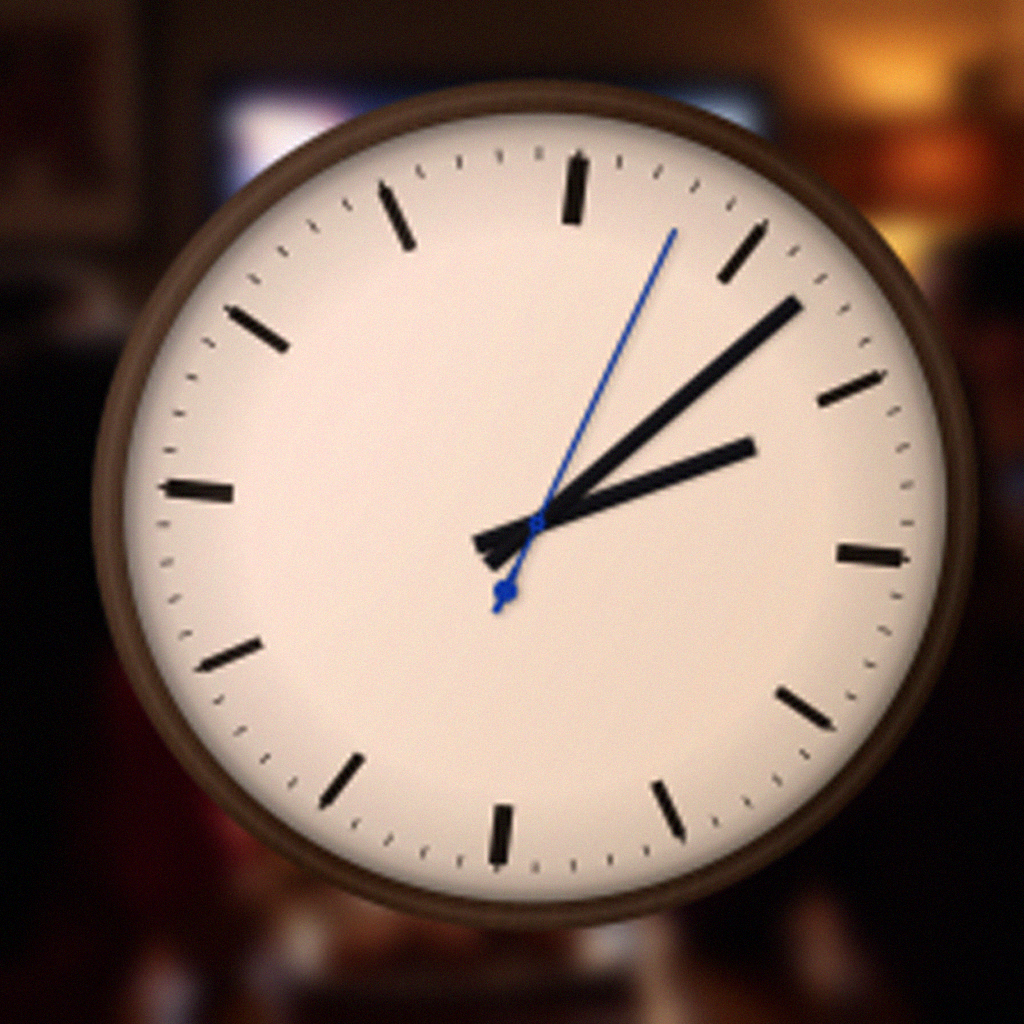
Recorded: 2.07.03
